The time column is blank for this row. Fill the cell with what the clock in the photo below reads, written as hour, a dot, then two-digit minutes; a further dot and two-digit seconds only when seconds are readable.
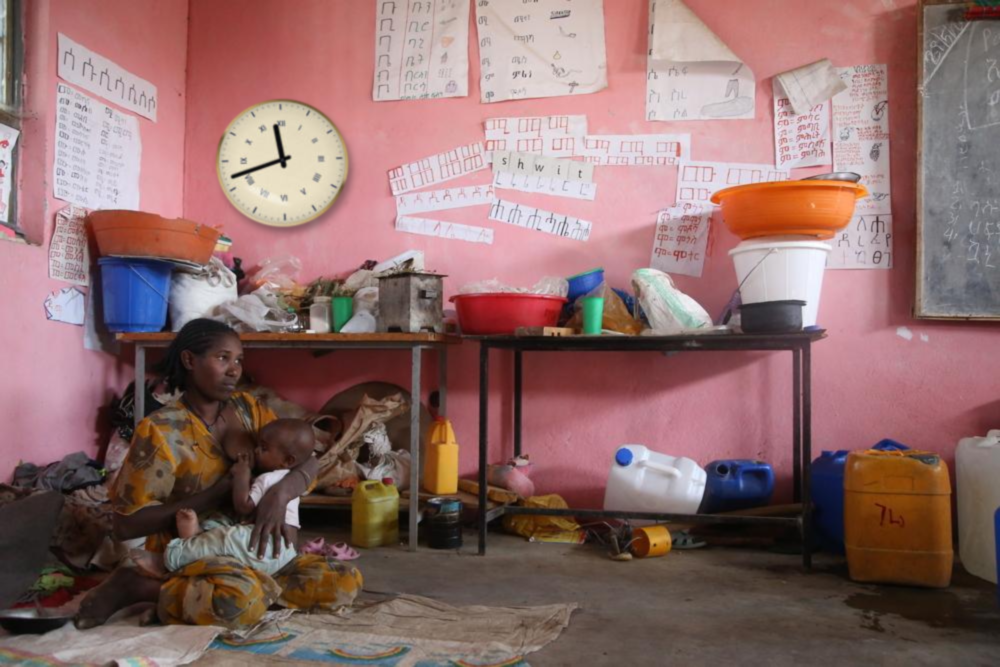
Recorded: 11.42
